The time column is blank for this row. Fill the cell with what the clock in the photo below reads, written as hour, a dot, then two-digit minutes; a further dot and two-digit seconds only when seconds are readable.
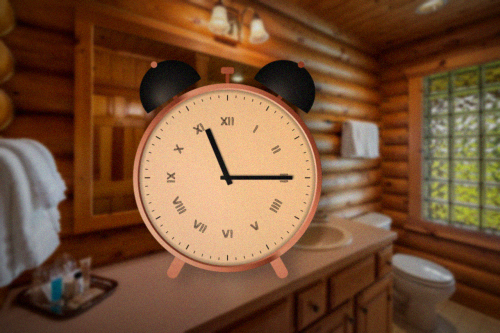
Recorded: 11.15
